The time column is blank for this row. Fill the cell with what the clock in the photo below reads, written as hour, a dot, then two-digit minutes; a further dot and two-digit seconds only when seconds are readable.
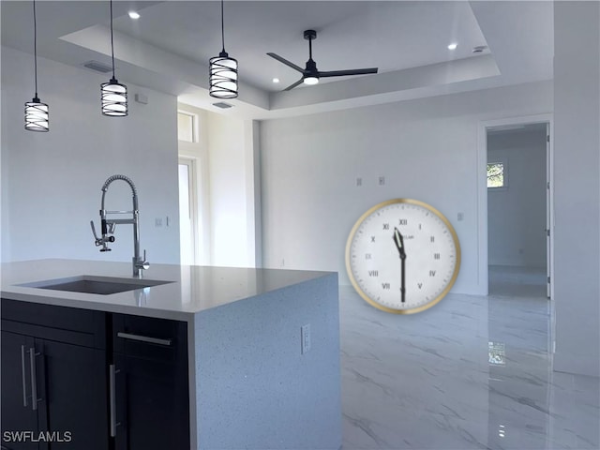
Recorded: 11.30
